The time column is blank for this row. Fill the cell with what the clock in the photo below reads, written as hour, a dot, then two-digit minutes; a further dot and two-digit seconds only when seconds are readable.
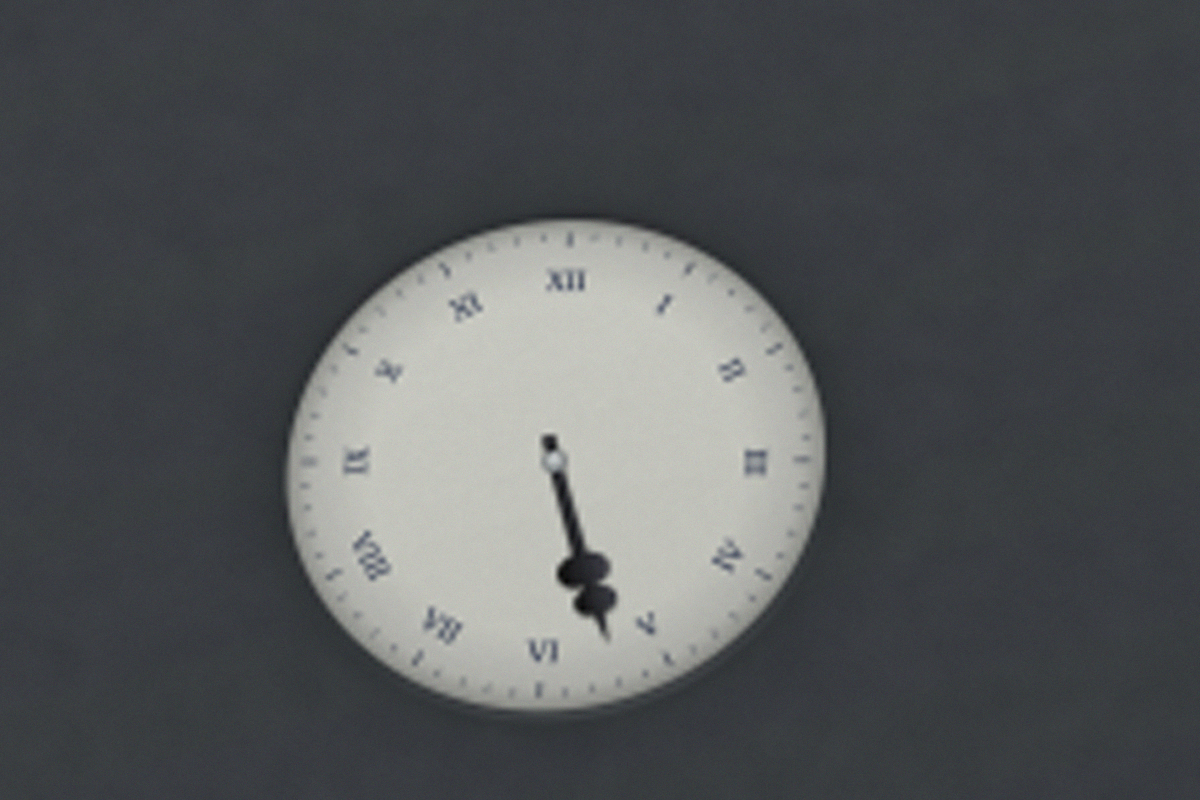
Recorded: 5.27
